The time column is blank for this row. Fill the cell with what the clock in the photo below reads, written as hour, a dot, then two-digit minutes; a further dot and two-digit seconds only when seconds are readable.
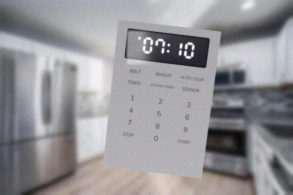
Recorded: 7.10
